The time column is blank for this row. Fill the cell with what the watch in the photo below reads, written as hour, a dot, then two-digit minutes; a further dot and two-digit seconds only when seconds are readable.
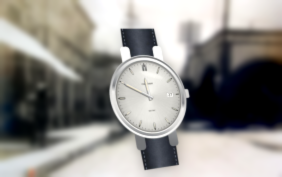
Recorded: 11.50
